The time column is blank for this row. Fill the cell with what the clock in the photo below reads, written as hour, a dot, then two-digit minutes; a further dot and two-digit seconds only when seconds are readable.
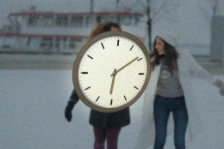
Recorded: 6.09
